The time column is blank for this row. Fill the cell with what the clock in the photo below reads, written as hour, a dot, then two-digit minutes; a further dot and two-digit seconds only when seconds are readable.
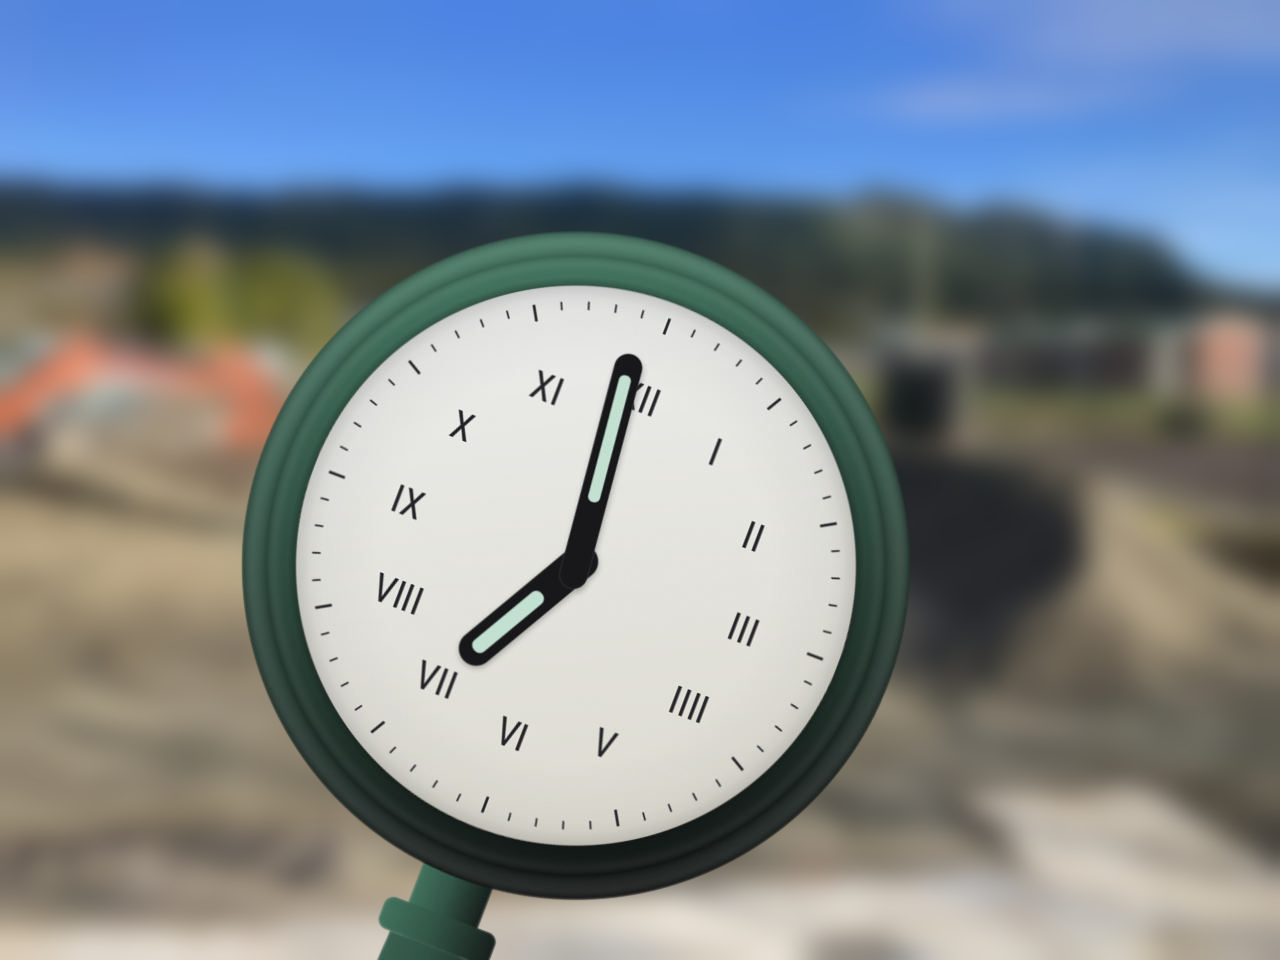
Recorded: 6.59
